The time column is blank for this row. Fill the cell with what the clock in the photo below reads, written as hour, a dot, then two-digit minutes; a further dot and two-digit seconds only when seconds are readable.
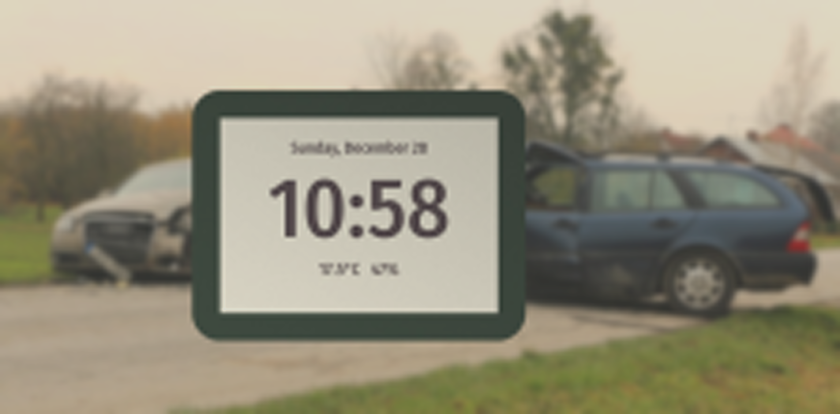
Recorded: 10.58
